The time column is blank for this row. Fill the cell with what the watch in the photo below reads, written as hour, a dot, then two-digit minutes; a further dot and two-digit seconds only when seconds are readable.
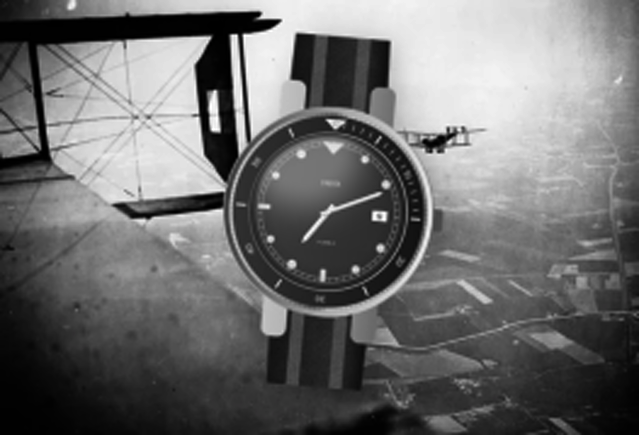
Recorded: 7.11
